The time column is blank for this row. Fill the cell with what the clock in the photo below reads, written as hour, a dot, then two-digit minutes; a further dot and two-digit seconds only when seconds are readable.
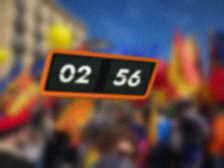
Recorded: 2.56
